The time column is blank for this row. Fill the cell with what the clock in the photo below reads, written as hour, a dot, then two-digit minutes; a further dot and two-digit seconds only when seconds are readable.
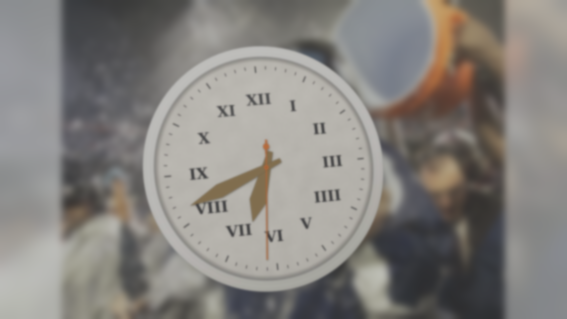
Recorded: 6.41.31
